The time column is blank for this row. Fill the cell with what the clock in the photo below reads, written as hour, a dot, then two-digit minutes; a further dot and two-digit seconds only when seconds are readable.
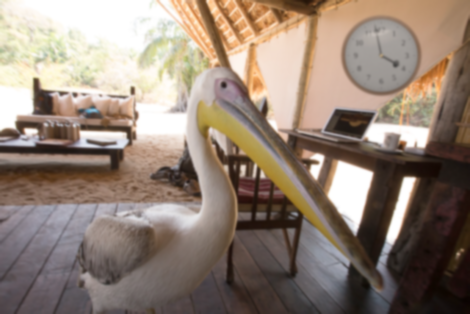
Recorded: 3.58
